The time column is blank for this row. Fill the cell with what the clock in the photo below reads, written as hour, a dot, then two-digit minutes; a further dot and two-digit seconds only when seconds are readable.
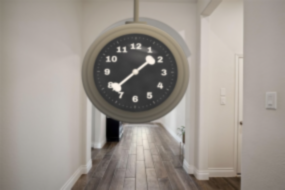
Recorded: 1.38
